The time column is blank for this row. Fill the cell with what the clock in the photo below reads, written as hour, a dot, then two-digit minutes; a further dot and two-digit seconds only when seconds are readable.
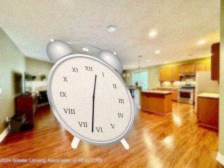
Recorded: 12.32
